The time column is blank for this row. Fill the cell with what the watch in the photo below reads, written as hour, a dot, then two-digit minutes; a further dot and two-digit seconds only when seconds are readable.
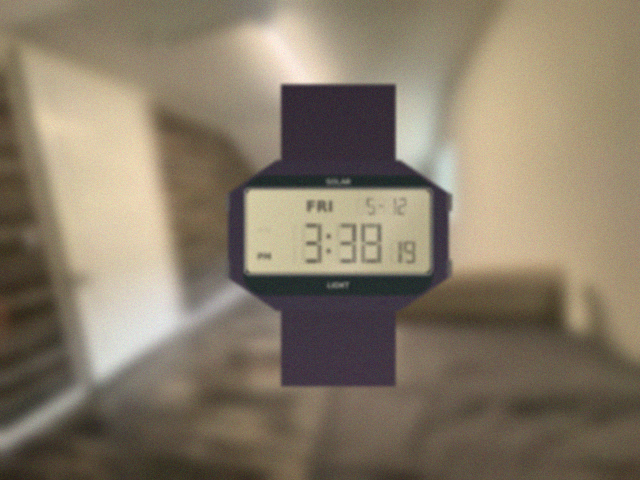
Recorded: 3.38.19
